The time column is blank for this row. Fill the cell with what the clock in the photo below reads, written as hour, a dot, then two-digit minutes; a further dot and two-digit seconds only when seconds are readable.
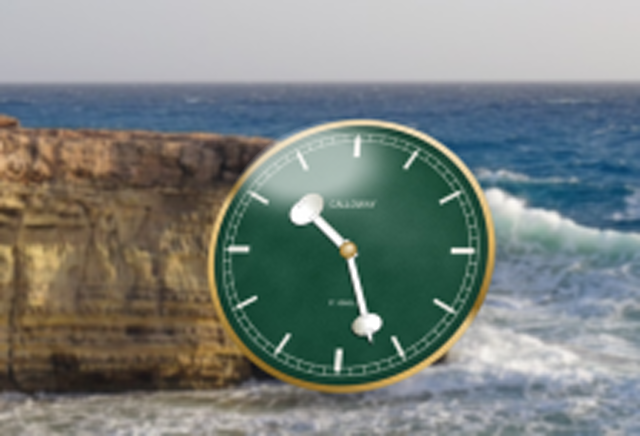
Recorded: 10.27
